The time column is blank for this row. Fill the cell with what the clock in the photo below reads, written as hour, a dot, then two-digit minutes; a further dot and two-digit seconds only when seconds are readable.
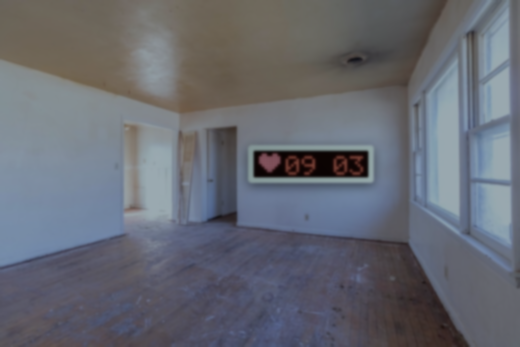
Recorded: 9.03
